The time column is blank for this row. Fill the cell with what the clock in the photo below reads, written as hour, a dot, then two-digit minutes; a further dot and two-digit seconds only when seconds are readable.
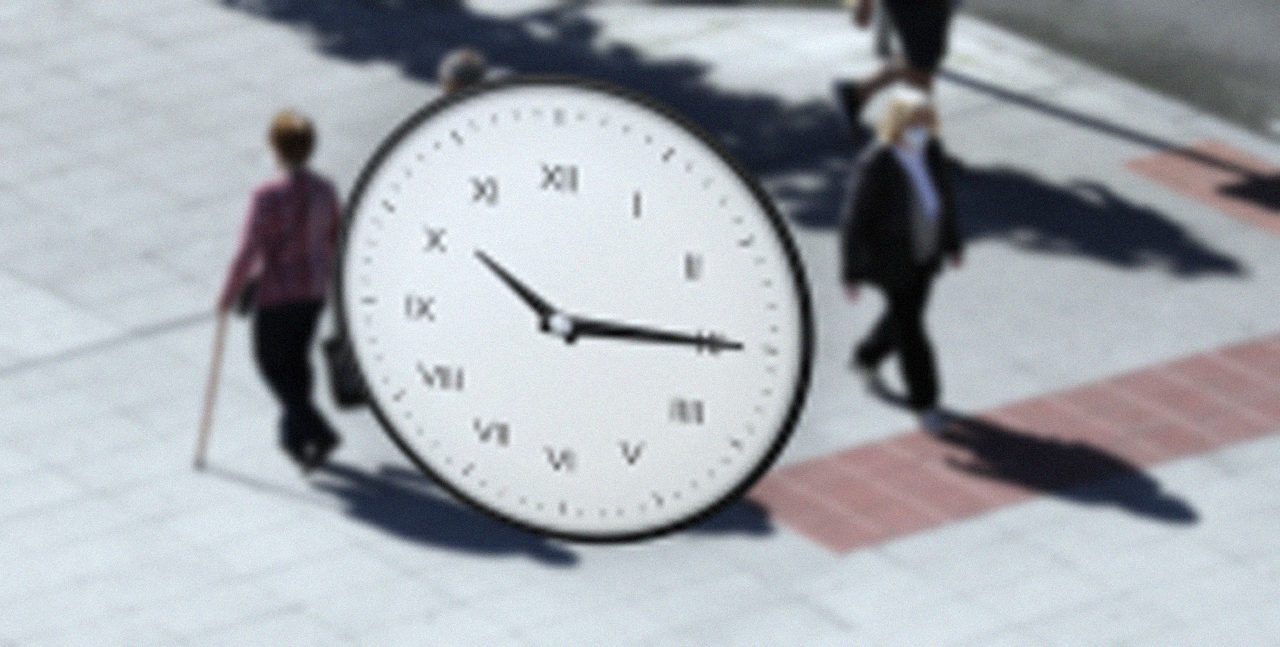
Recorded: 10.15
